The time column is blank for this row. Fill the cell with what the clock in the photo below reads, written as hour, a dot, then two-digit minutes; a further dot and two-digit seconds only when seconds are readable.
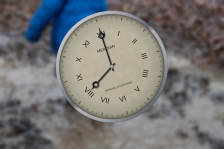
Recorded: 8.00
